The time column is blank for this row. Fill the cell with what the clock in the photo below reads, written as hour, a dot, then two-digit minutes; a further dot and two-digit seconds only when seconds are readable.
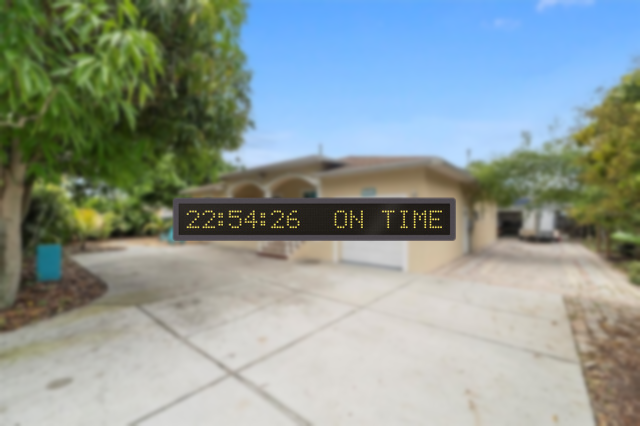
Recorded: 22.54.26
